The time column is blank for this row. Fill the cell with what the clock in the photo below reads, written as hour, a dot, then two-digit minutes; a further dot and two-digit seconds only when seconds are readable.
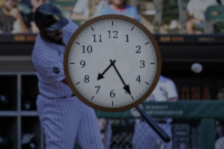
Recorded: 7.25
